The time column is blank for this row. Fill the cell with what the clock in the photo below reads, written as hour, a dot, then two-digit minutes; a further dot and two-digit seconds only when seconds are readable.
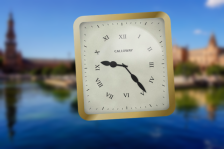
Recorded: 9.24
